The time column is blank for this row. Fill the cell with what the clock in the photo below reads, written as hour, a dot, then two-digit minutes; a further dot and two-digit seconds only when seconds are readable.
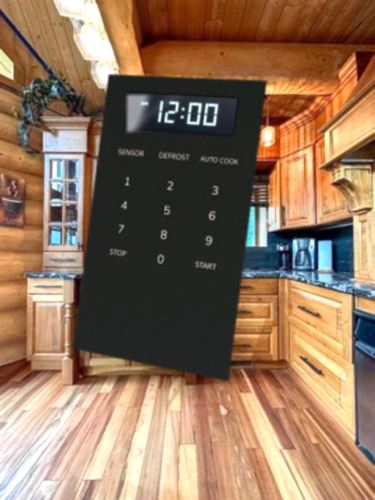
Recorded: 12.00
